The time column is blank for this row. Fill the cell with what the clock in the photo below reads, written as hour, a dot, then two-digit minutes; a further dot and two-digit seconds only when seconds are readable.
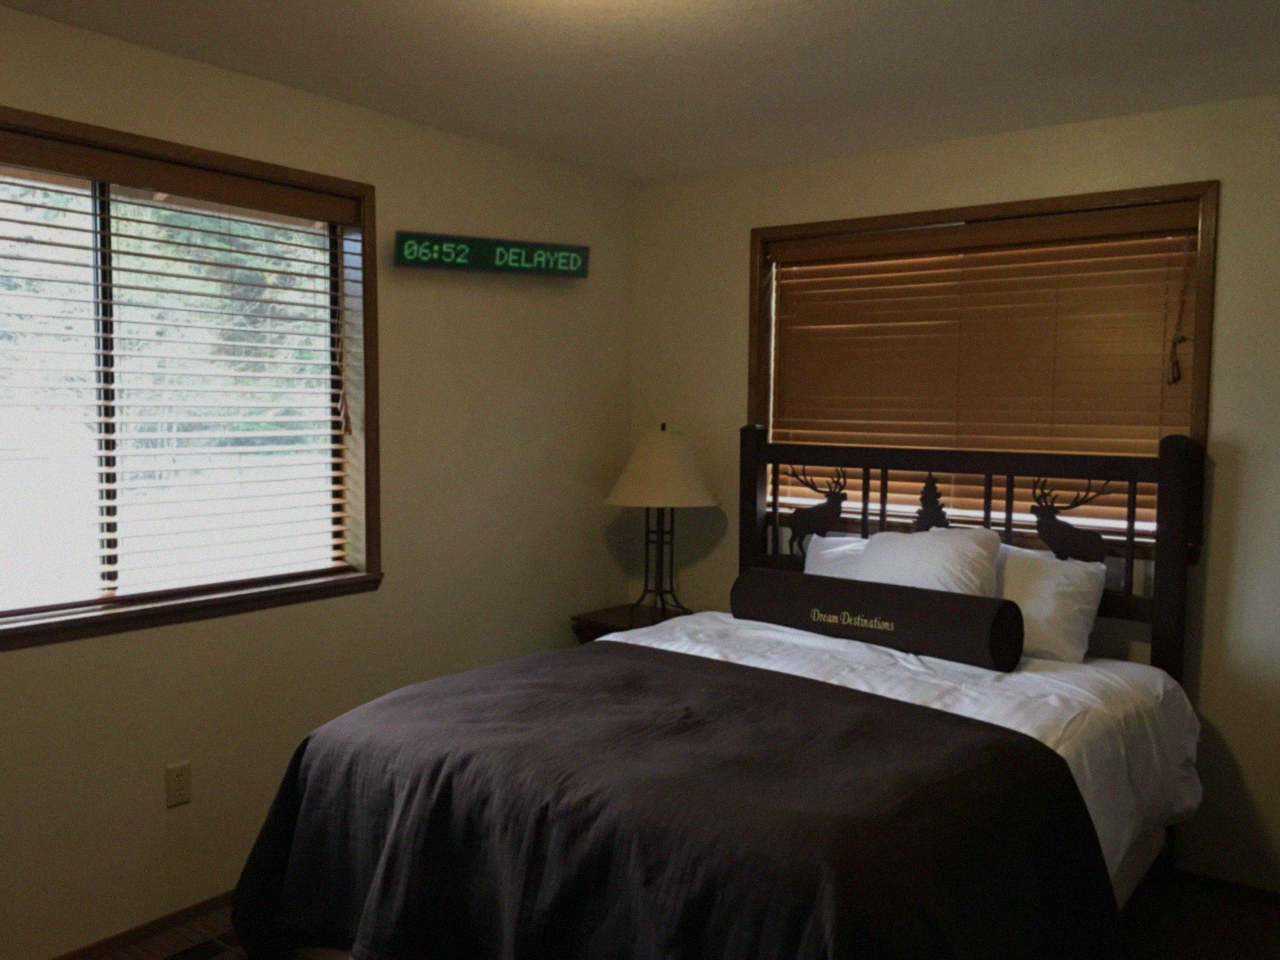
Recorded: 6.52
